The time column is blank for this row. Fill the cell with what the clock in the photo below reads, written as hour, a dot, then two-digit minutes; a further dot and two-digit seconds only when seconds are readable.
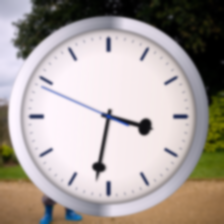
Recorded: 3.31.49
